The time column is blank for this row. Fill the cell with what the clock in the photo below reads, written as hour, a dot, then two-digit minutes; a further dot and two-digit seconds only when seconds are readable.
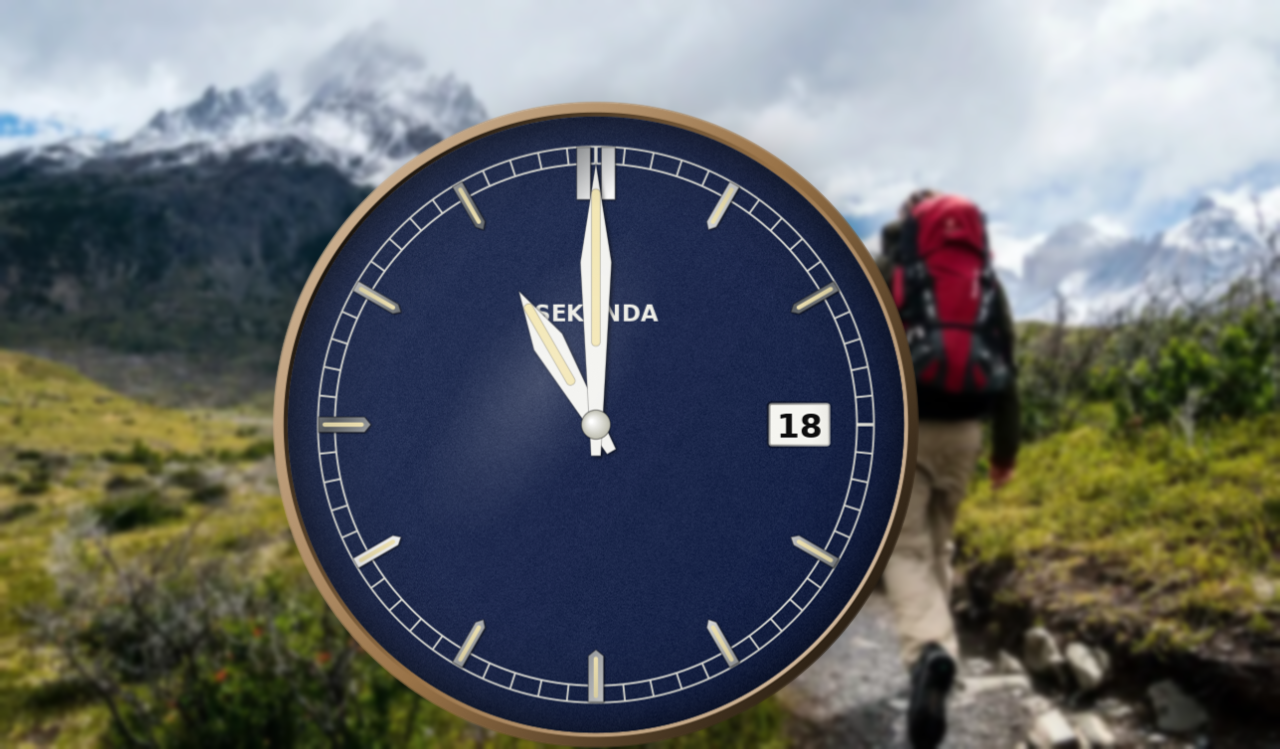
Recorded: 11.00
